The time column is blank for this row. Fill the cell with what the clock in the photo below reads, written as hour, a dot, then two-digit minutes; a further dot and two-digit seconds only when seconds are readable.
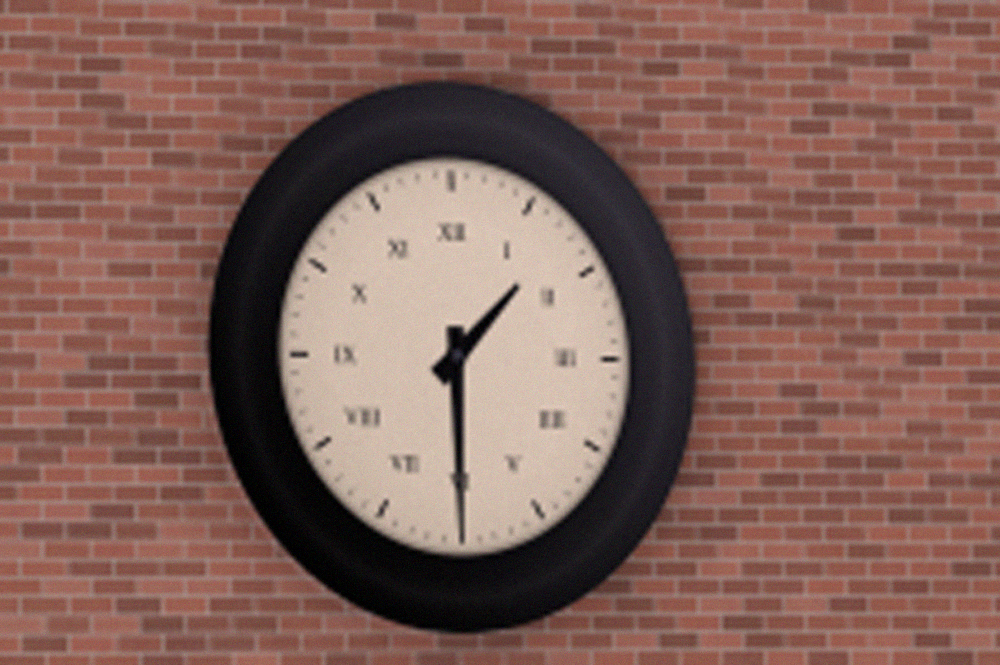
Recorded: 1.30
